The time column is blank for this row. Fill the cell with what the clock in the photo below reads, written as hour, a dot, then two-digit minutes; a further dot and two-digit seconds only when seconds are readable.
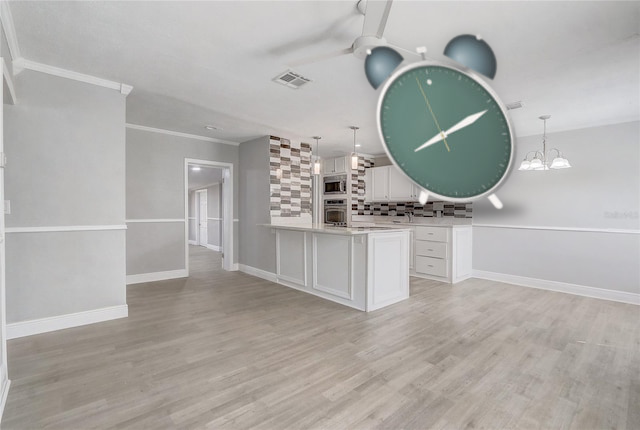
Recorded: 8.10.58
